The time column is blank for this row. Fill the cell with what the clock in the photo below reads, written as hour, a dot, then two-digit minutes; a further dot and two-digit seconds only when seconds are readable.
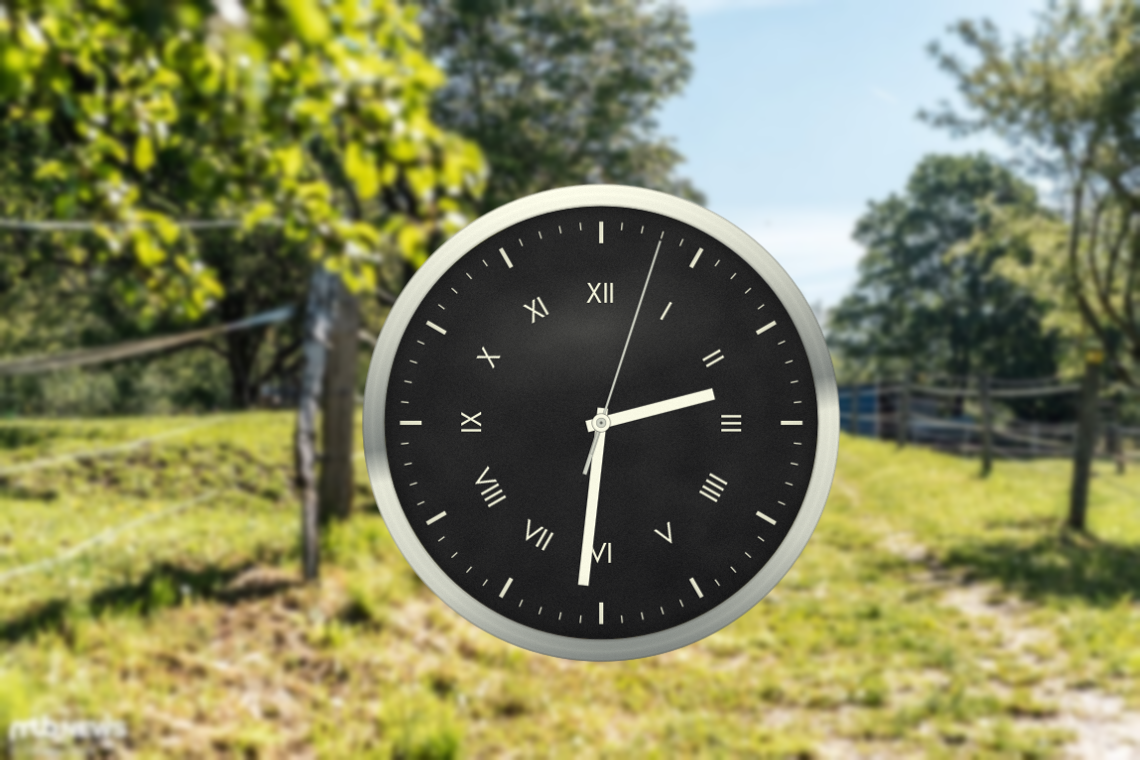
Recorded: 2.31.03
